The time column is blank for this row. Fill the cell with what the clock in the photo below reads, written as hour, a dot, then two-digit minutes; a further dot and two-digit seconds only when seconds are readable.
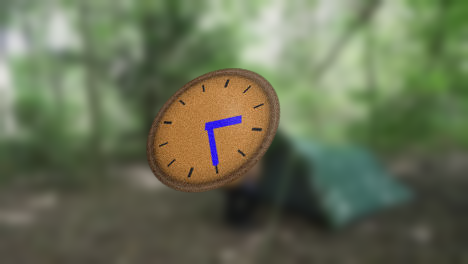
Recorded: 2.25
